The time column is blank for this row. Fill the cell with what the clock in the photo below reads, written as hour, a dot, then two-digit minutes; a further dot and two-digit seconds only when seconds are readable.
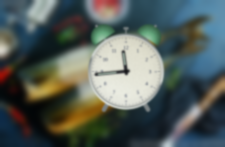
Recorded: 11.44
